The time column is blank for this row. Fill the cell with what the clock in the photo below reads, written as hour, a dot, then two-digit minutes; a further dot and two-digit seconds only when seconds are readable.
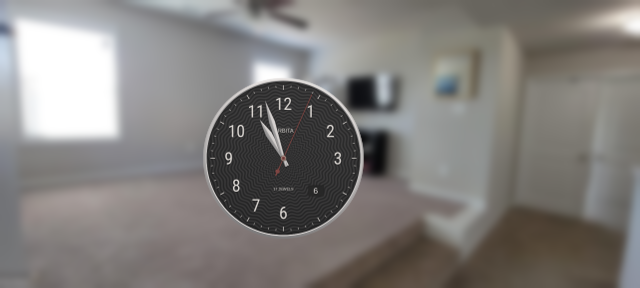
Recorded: 10.57.04
